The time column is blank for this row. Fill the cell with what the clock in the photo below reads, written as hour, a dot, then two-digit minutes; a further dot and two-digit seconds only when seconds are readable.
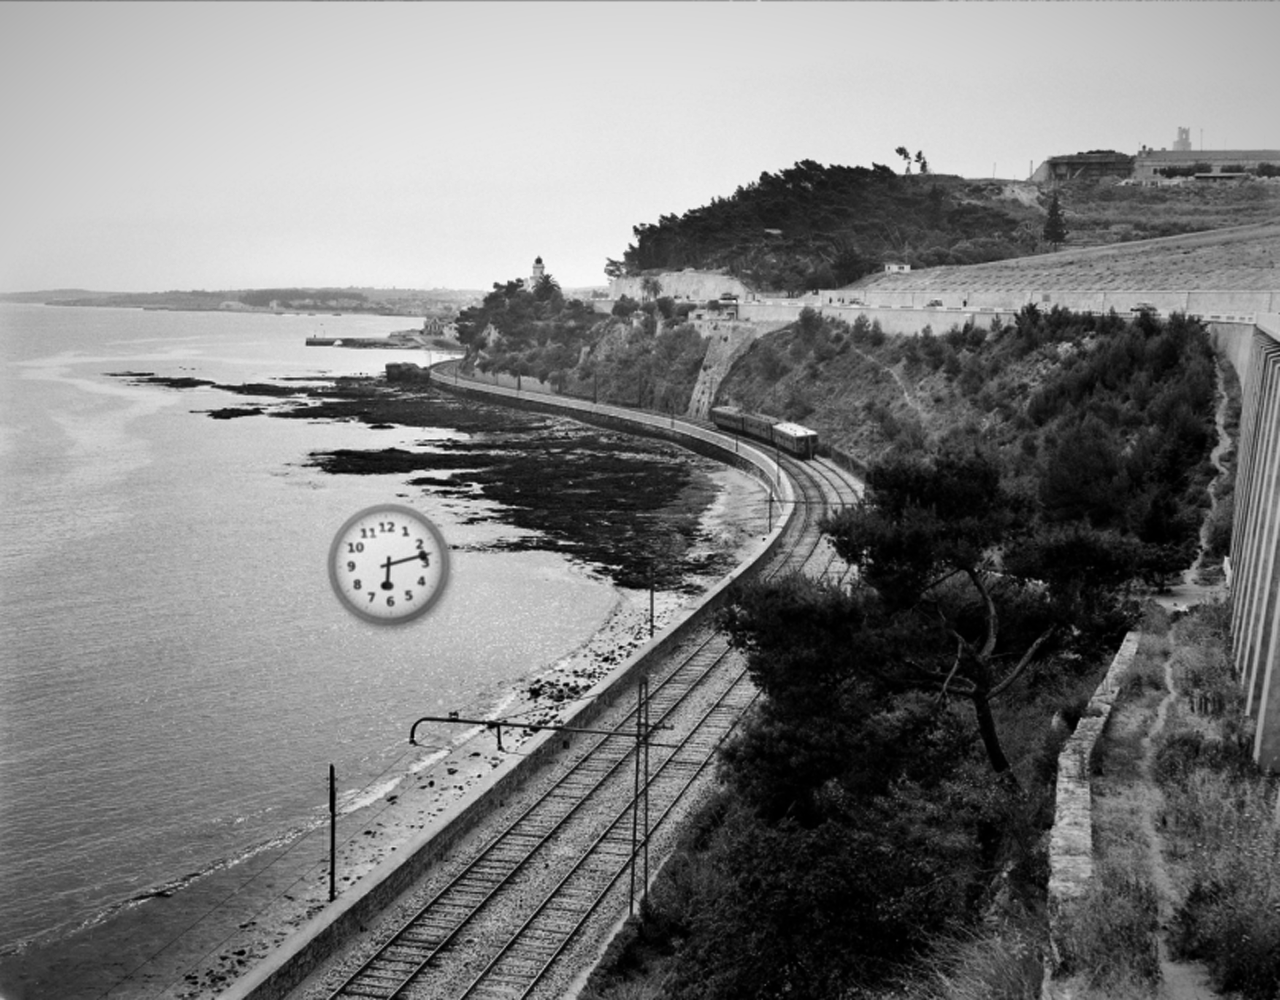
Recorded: 6.13
